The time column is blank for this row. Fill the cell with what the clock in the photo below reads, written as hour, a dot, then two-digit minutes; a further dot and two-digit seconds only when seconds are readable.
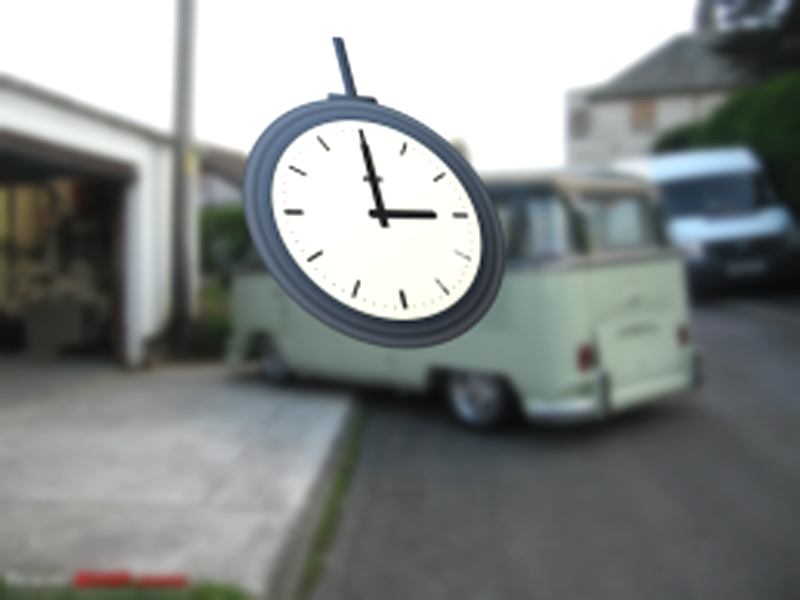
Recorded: 3.00
